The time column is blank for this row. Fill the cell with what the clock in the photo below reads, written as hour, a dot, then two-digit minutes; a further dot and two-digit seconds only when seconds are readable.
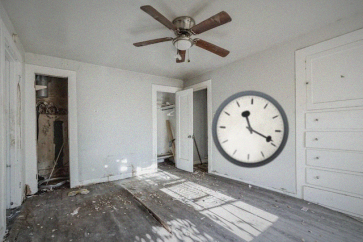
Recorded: 11.19
